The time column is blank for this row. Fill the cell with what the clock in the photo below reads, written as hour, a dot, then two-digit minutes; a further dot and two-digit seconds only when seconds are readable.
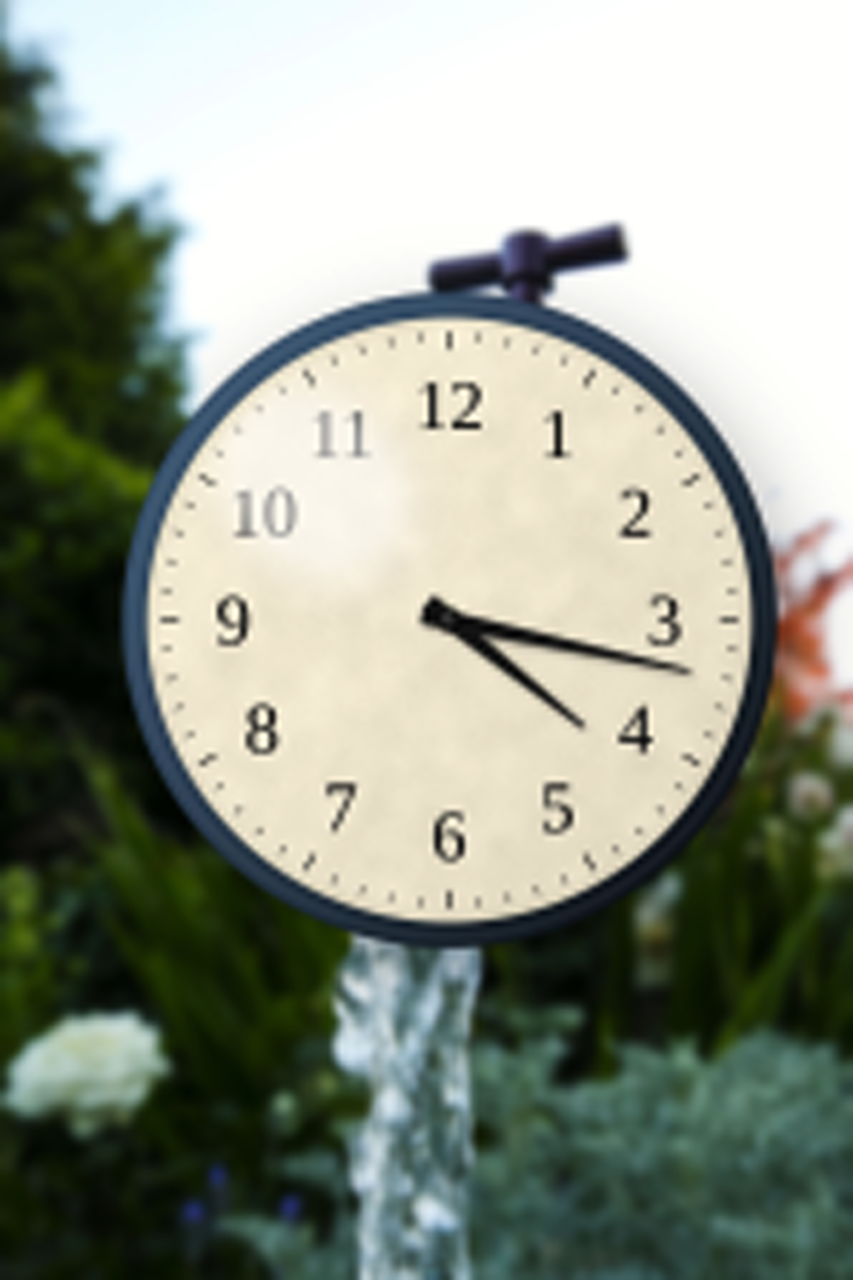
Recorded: 4.17
